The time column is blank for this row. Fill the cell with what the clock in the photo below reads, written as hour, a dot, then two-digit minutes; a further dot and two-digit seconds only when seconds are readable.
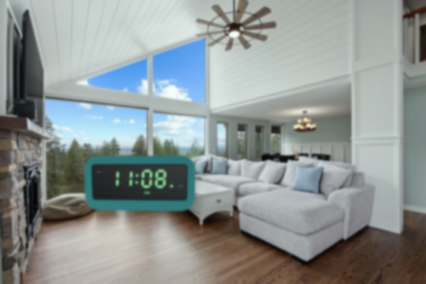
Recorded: 11.08
